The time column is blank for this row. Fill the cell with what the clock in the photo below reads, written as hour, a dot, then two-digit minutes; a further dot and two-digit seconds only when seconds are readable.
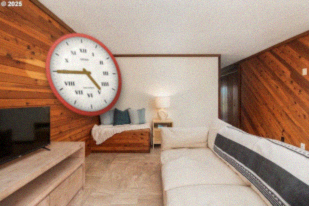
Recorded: 4.45
